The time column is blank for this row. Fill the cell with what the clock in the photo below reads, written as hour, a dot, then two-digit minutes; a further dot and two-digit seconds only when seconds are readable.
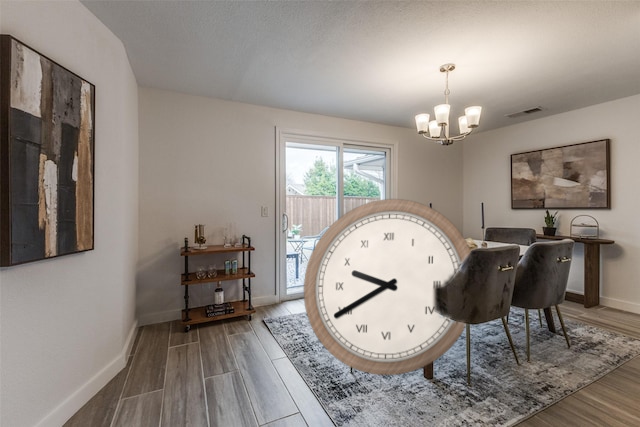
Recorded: 9.40
